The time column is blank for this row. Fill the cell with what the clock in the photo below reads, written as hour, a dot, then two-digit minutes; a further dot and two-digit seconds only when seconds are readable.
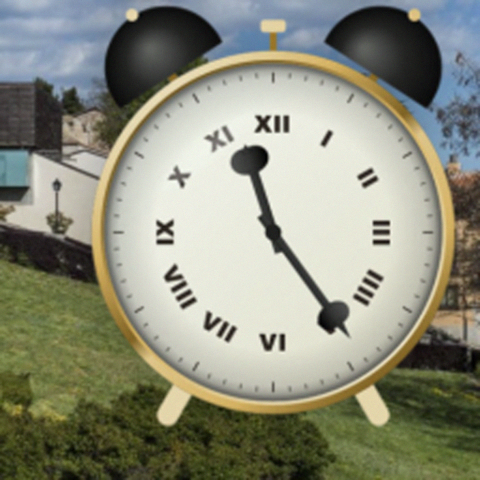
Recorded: 11.24
